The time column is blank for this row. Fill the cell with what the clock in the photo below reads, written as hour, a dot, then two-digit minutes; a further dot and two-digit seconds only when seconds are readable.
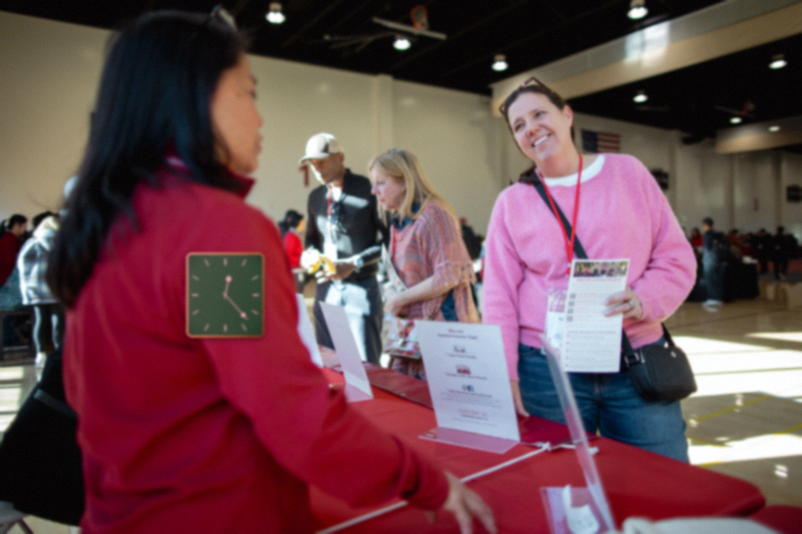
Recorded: 12.23
